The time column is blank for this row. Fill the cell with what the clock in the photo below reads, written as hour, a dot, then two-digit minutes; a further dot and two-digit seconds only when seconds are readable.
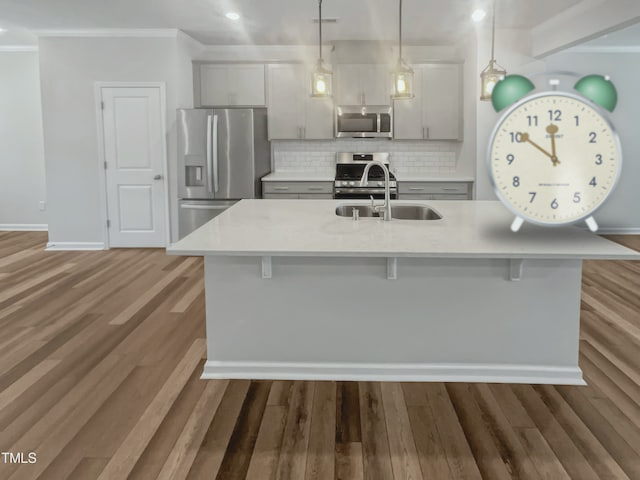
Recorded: 11.51
